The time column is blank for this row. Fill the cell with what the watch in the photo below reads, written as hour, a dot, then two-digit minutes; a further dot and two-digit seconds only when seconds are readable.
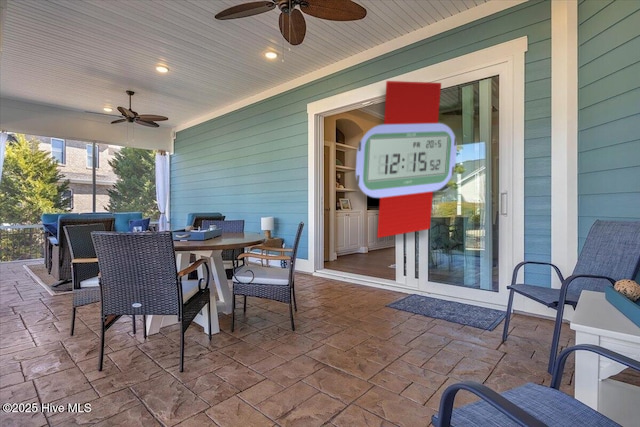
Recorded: 12.15.52
